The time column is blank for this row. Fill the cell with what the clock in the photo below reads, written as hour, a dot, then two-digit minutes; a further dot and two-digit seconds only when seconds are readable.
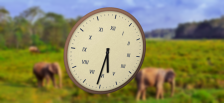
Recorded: 5.31
